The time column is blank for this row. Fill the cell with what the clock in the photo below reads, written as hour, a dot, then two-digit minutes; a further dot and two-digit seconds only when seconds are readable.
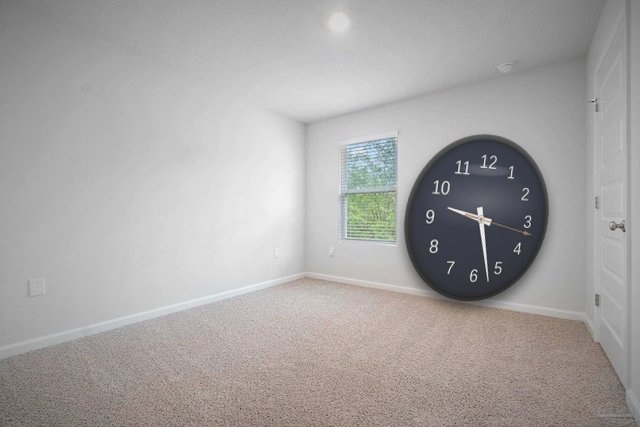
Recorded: 9.27.17
